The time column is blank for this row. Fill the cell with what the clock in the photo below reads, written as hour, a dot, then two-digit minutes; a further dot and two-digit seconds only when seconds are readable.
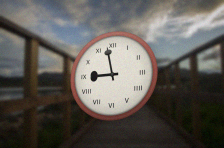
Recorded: 8.58
